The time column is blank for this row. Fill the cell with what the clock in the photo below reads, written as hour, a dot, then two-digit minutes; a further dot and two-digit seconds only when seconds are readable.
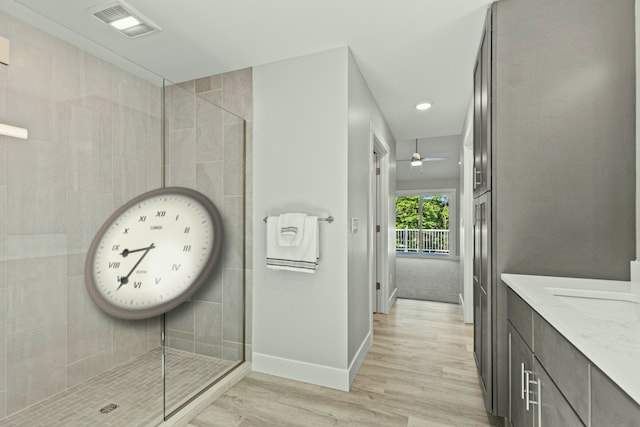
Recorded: 8.34
